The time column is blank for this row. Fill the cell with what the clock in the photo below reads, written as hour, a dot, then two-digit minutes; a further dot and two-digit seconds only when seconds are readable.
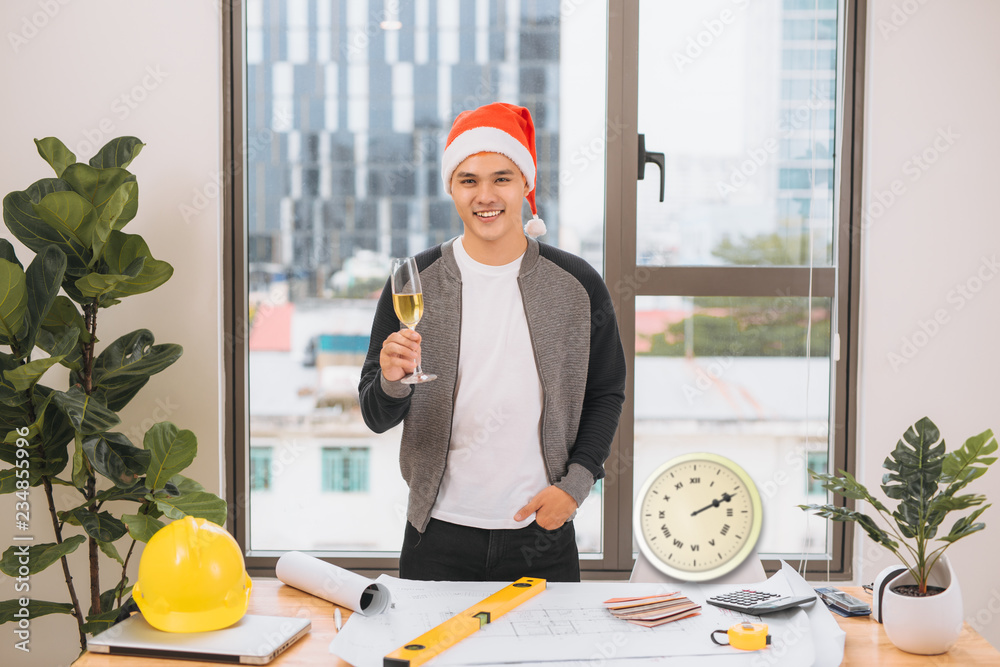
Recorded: 2.11
